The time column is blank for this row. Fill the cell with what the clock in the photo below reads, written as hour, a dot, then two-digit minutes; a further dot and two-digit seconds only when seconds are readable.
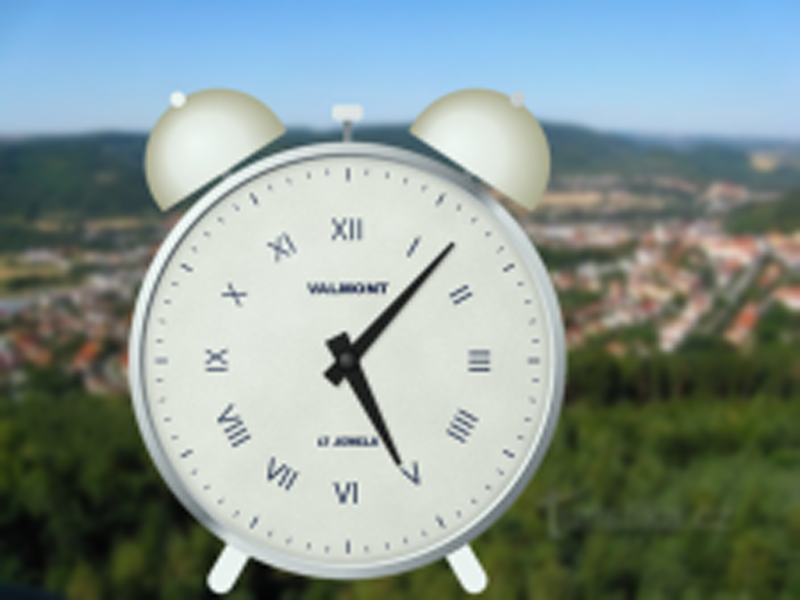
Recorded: 5.07
